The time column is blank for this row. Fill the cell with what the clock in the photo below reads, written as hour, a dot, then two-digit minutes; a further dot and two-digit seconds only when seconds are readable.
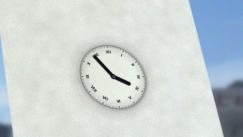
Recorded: 3.54
